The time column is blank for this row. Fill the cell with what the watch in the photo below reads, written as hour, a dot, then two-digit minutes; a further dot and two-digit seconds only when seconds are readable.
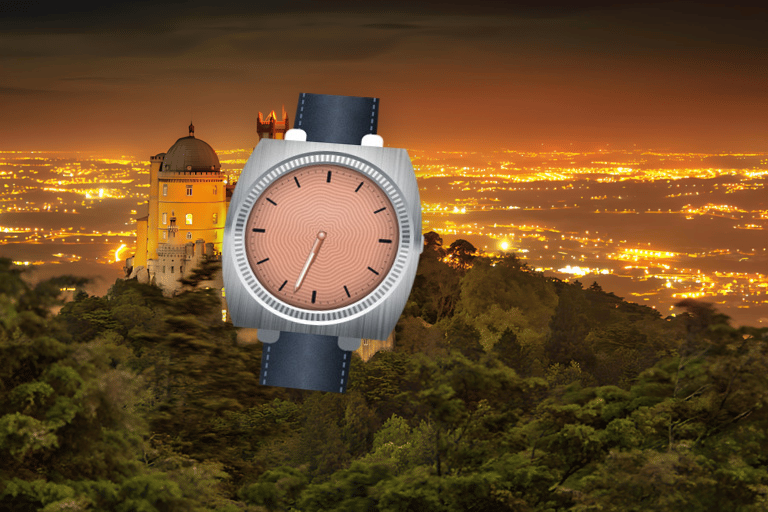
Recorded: 6.33
